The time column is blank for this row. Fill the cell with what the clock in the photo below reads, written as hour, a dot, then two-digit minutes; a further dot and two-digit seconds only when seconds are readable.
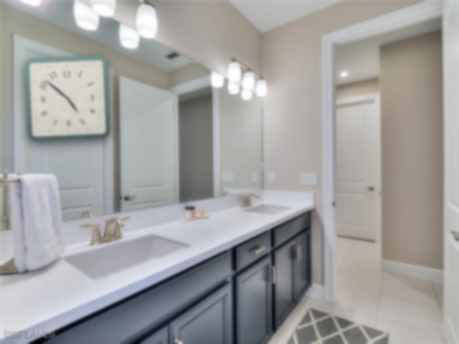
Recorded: 4.52
